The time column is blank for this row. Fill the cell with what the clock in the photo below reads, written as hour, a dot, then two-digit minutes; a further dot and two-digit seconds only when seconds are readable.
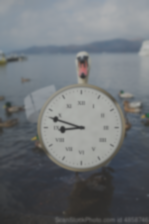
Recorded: 8.48
